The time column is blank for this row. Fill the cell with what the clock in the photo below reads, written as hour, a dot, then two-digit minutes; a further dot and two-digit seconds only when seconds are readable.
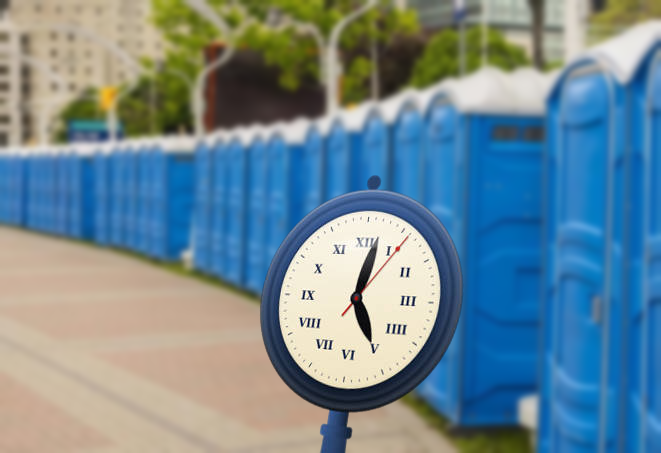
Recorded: 5.02.06
